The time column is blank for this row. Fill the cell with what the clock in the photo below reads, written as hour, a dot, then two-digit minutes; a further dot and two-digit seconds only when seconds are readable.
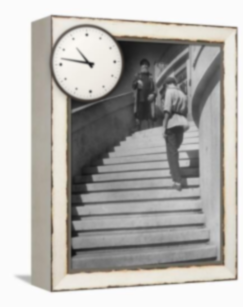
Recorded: 10.47
